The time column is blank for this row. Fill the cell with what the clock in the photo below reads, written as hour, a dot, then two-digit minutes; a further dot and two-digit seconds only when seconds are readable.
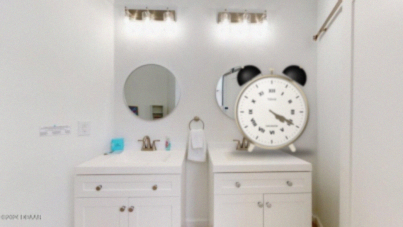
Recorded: 4.20
